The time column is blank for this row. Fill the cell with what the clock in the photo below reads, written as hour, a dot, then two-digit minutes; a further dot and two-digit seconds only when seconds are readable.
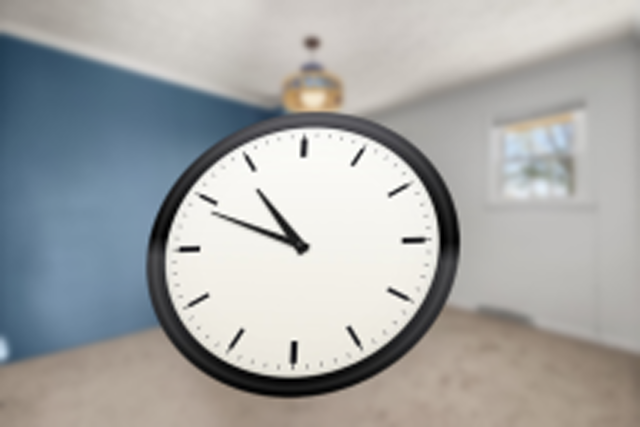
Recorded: 10.49
